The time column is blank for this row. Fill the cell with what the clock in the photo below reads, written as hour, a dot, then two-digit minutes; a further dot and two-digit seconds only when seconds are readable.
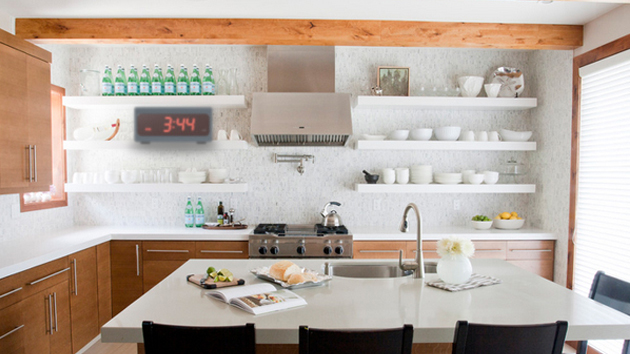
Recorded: 3.44
